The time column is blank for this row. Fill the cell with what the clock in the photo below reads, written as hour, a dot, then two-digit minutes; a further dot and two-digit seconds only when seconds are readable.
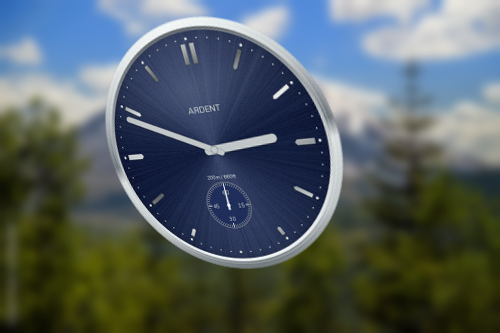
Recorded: 2.49
